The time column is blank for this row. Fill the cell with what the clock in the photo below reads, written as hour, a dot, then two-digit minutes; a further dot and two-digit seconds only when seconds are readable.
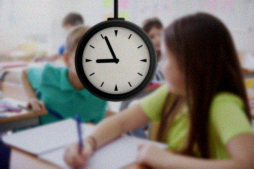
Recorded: 8.56
